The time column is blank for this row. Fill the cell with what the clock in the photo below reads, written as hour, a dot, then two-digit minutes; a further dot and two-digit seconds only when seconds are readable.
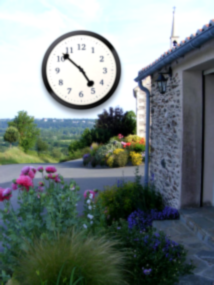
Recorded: 4.52
